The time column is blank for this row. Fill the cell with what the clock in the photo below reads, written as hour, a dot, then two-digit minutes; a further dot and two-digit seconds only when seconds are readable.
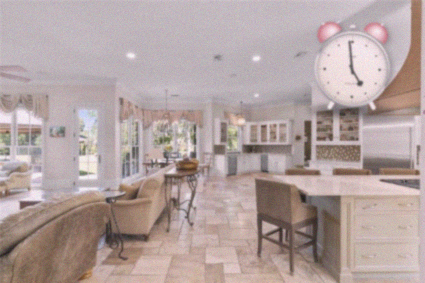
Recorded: 4.59
